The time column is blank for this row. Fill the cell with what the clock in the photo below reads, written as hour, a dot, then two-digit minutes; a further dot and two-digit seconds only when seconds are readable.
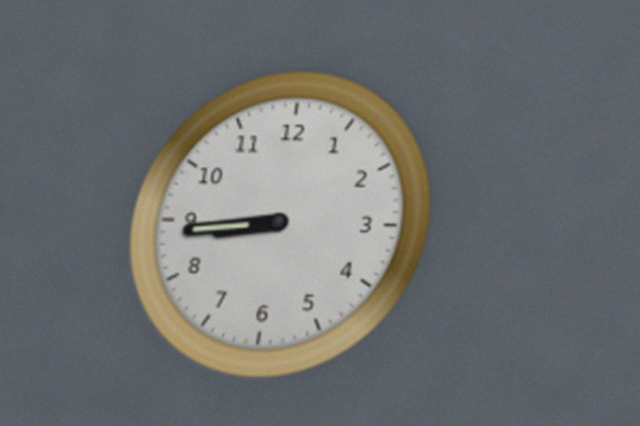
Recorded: 8.44
